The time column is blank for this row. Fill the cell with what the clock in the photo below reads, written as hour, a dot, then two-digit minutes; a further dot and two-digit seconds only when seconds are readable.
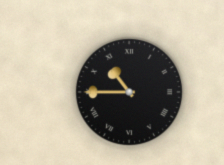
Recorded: 10.45
